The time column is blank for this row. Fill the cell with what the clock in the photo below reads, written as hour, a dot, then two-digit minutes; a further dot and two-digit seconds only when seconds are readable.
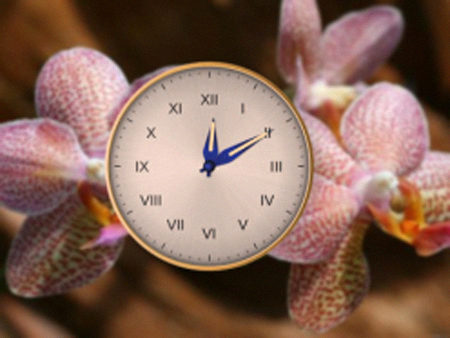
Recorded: 12.10
